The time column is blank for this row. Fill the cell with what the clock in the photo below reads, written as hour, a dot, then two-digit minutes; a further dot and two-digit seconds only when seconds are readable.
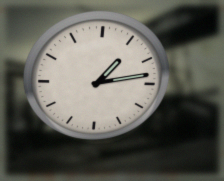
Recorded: 1.13
